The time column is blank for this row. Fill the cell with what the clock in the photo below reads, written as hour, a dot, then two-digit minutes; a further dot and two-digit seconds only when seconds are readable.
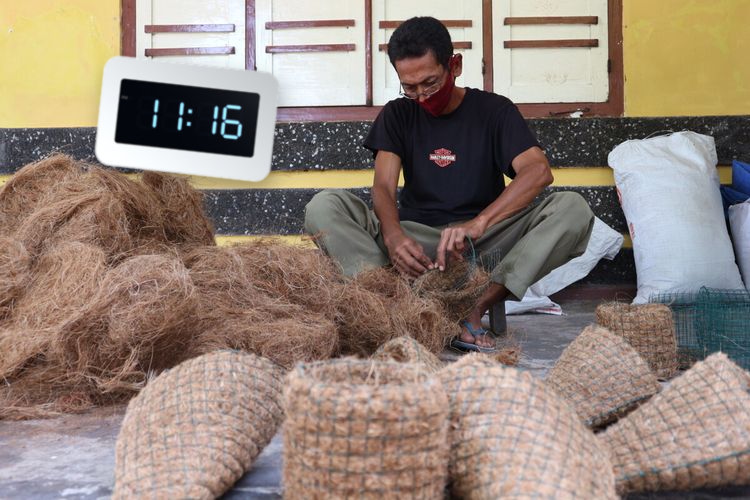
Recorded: 11.16
